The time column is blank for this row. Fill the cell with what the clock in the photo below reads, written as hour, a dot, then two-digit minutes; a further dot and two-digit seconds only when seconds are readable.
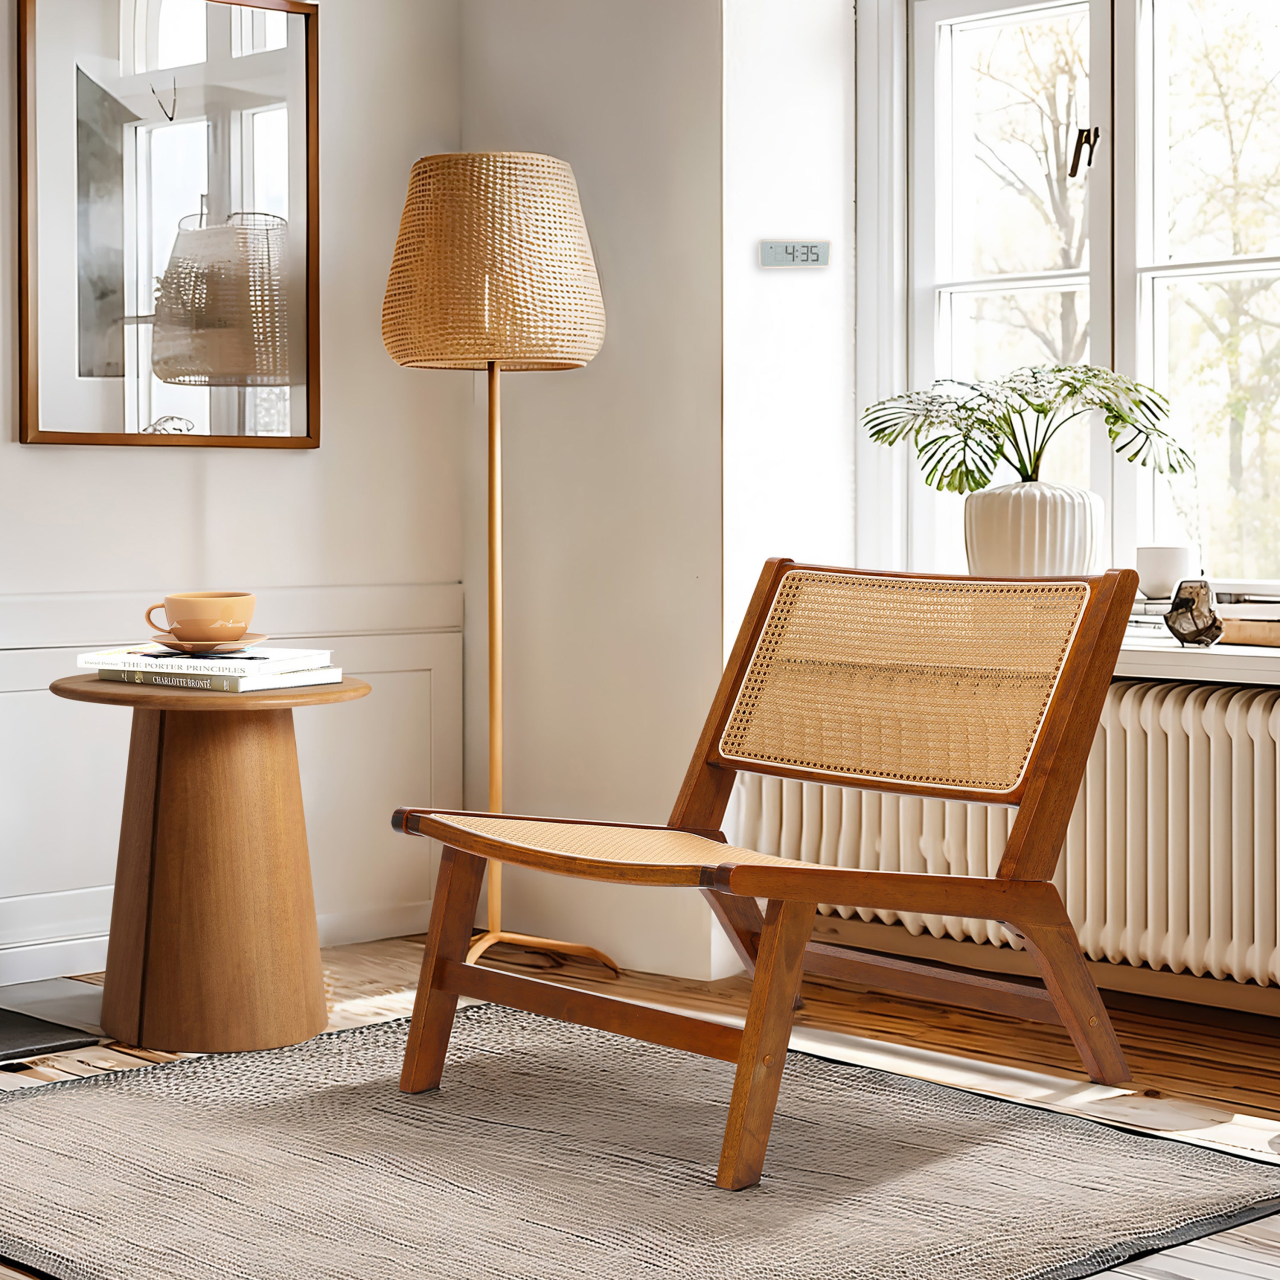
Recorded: 4.35
